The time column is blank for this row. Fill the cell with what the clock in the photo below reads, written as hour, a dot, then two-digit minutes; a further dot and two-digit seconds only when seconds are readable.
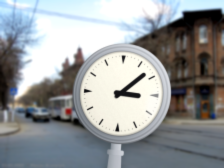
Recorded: 3.08
